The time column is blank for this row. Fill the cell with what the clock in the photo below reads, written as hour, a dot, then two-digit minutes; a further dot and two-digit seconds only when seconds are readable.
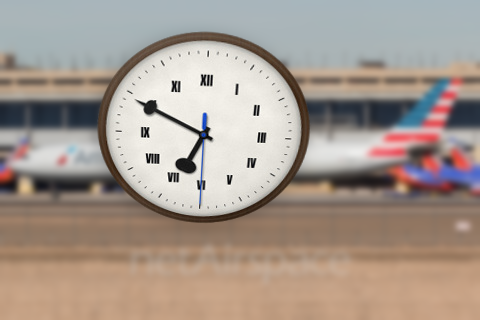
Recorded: 6.49.30
